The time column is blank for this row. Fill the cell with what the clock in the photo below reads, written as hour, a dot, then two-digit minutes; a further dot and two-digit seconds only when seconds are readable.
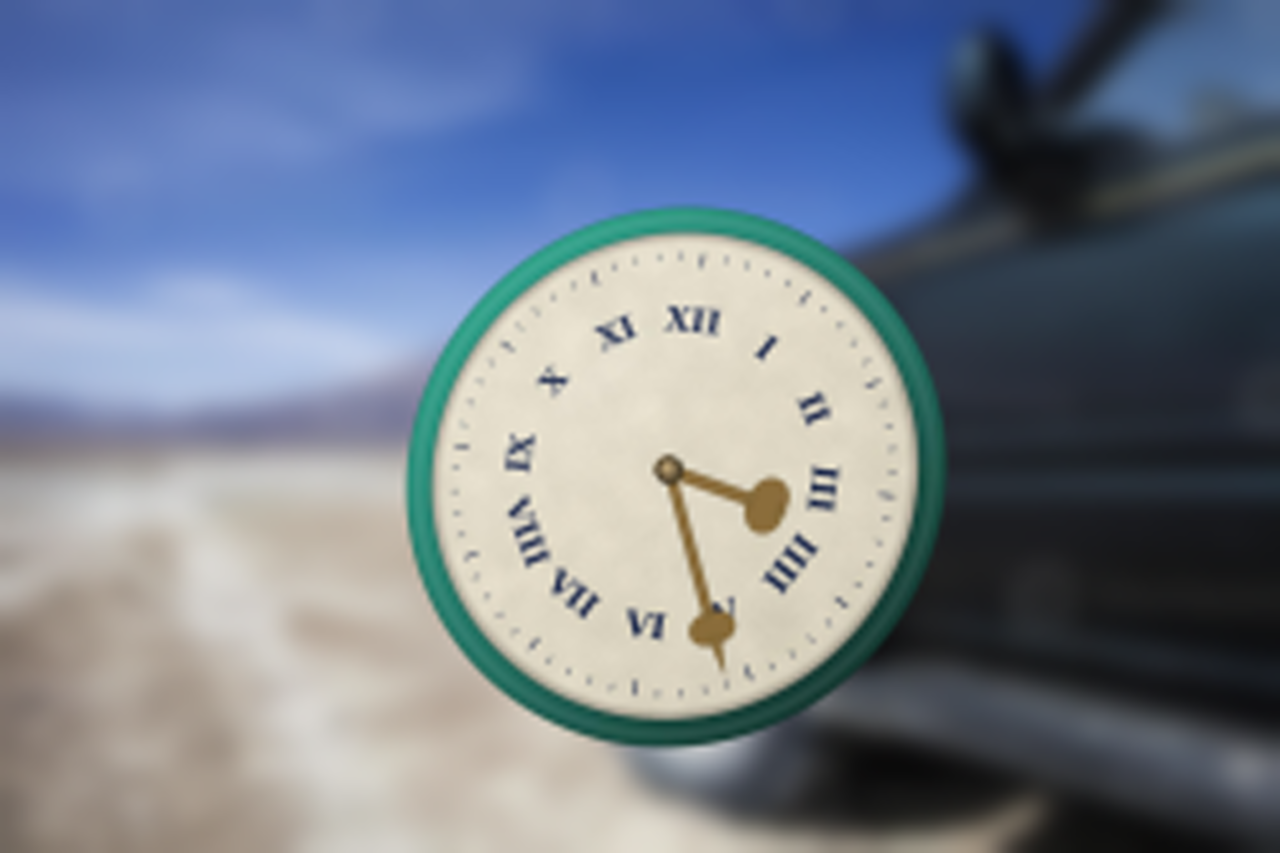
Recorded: 3.26
